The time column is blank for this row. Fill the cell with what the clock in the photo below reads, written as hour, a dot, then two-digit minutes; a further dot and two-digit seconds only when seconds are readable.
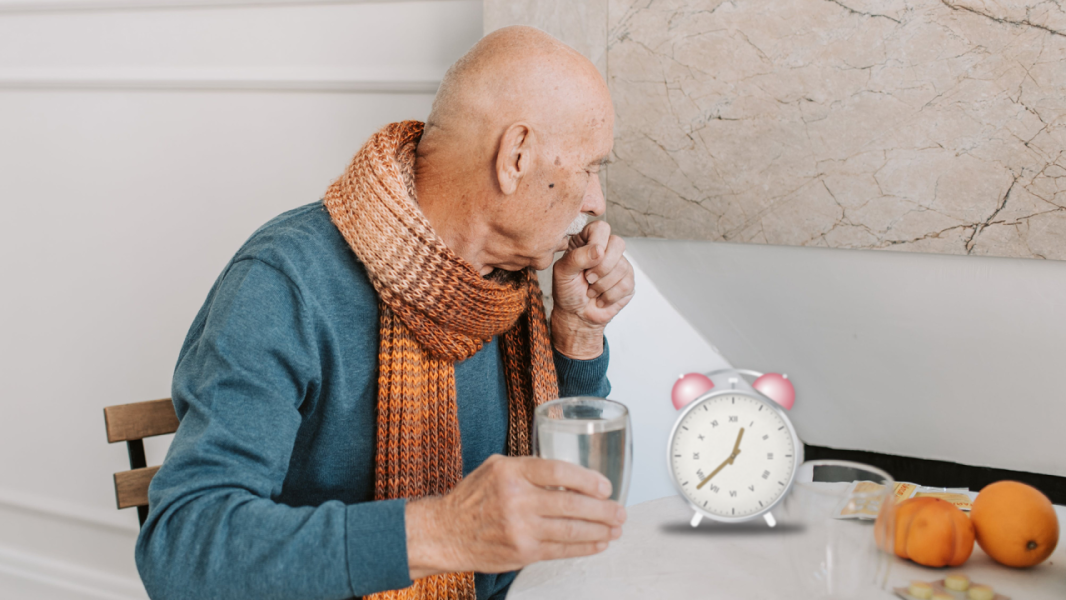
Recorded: 12.38
